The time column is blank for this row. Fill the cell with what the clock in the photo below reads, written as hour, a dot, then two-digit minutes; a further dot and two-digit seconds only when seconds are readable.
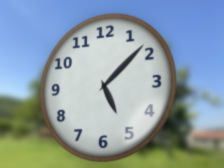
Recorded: 5.08
